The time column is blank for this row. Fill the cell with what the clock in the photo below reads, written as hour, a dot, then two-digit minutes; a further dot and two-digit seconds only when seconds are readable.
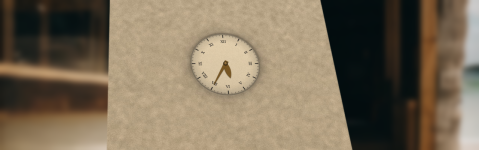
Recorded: 5.35
